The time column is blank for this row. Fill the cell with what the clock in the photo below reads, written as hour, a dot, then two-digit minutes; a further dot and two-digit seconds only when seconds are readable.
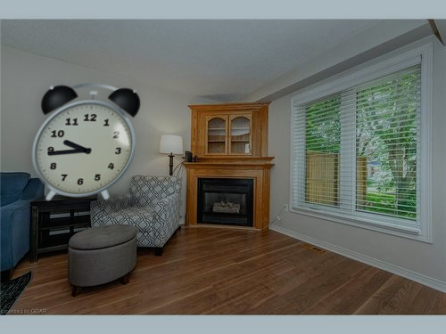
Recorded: 9.44
